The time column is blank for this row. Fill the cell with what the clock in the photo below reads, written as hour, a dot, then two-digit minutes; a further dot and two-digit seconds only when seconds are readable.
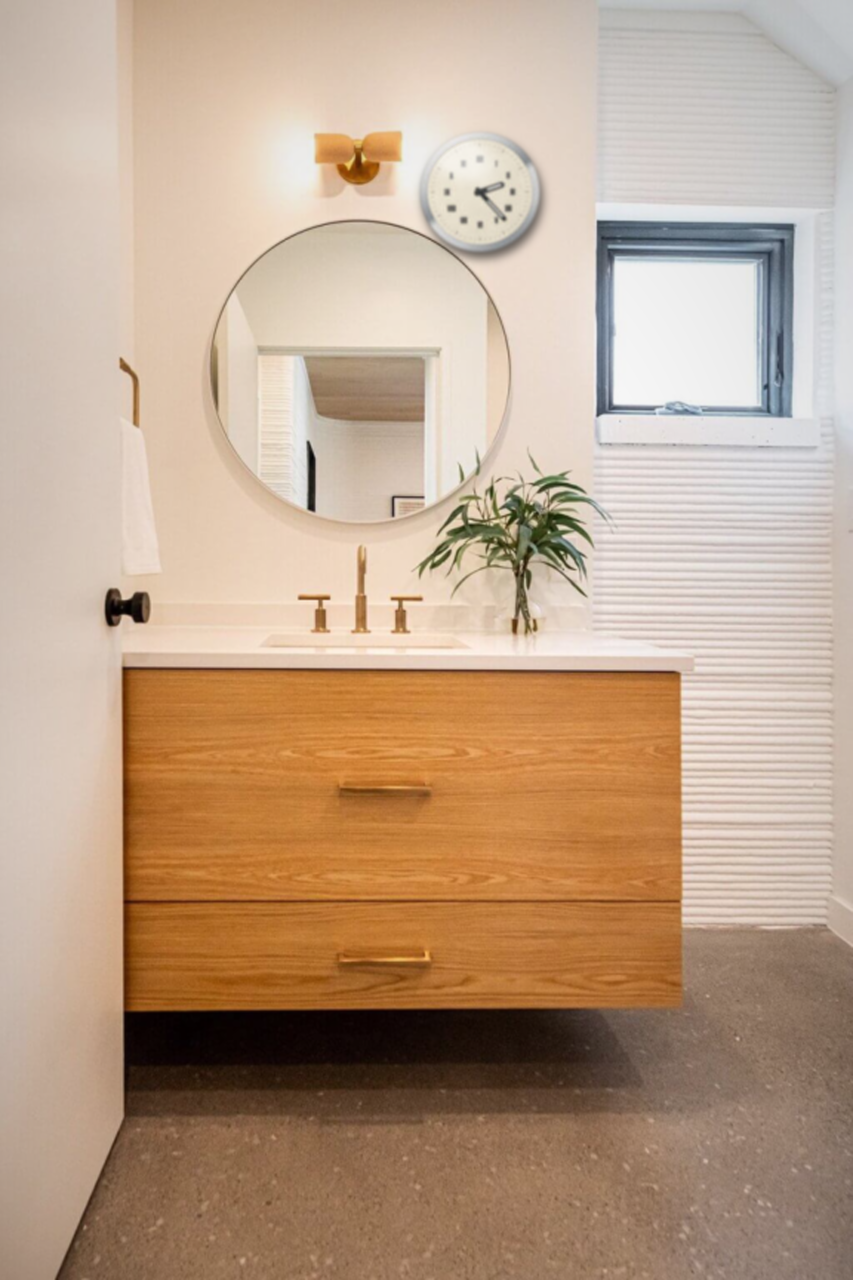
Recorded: 2.23
